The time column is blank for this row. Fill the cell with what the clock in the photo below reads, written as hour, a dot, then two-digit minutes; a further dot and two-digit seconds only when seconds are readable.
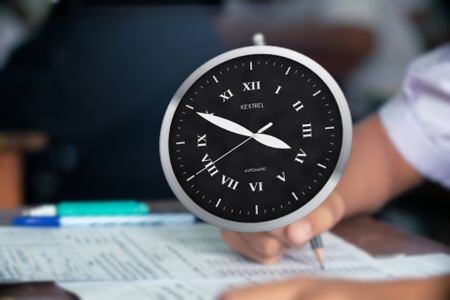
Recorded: 3.49.40
